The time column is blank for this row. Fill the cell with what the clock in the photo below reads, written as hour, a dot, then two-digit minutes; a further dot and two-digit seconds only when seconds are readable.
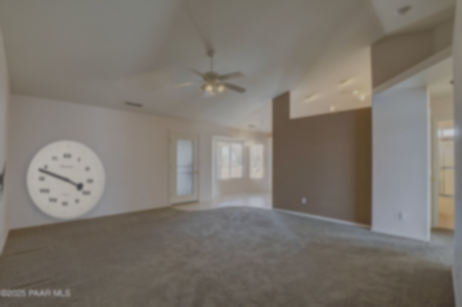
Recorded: 3.48
